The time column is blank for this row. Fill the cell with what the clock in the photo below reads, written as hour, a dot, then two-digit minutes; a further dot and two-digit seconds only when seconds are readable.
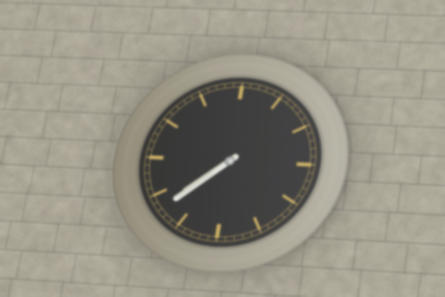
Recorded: 7.38
